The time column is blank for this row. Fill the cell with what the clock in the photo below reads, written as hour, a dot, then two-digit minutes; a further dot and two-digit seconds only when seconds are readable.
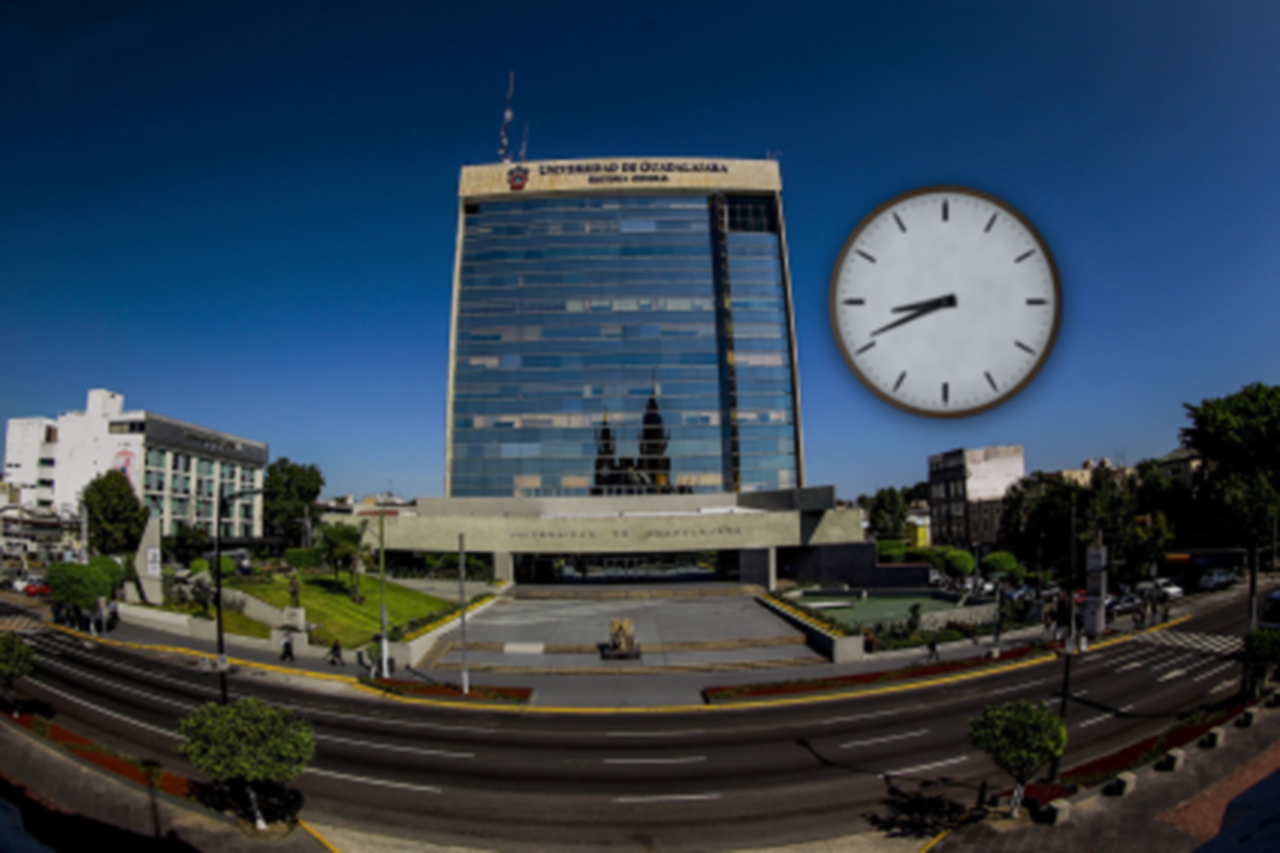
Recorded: 8.41
